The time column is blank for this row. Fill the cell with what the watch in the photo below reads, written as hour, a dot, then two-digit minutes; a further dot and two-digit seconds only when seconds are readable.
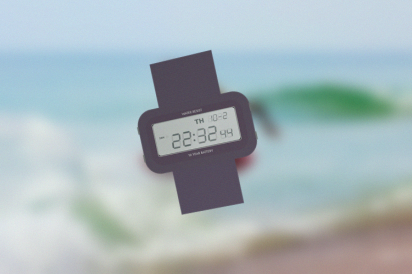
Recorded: 22.32.44
